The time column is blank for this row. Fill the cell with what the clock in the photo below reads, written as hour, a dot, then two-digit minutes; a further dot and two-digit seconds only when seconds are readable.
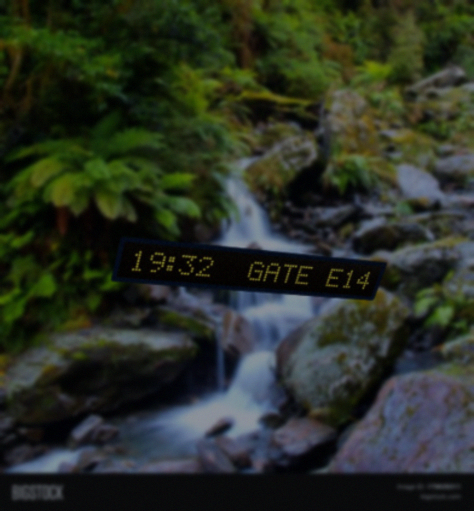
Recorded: 19.32
